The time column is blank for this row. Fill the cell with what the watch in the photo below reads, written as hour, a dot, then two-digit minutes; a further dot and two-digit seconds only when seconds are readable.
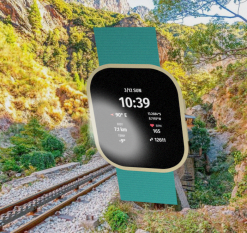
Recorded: 10.39
